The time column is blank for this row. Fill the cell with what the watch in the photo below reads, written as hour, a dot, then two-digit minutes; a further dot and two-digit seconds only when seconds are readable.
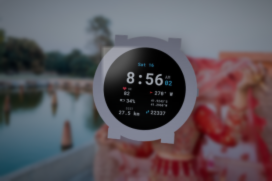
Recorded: 8.56
